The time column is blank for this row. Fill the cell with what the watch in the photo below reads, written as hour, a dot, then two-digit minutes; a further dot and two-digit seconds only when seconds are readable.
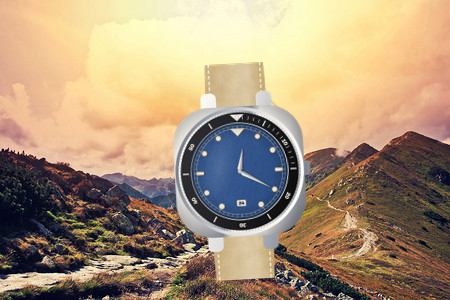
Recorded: 12.20
